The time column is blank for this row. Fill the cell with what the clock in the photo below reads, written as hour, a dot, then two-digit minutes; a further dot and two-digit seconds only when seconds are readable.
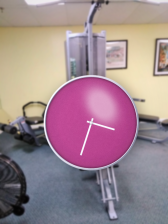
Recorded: 3.33
